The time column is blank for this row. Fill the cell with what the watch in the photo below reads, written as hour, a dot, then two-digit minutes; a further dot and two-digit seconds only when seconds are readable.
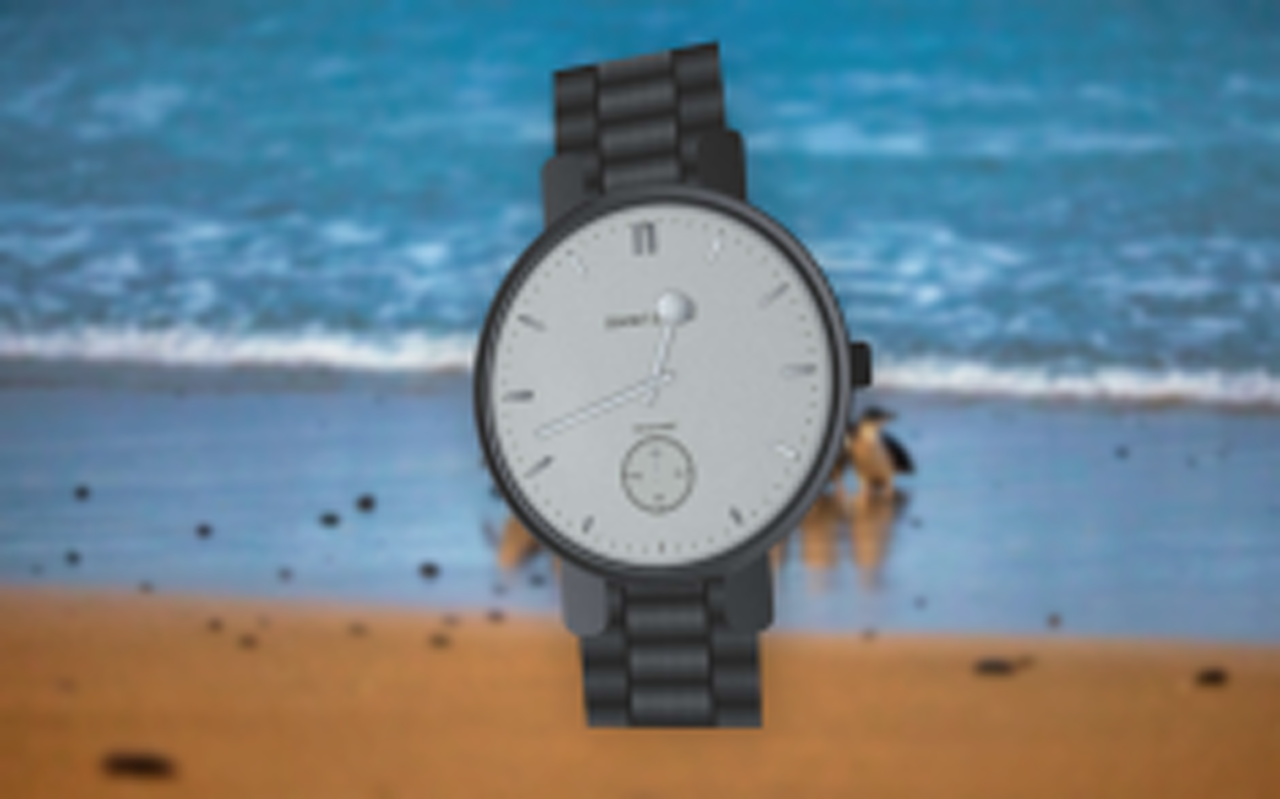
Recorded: 12.42
